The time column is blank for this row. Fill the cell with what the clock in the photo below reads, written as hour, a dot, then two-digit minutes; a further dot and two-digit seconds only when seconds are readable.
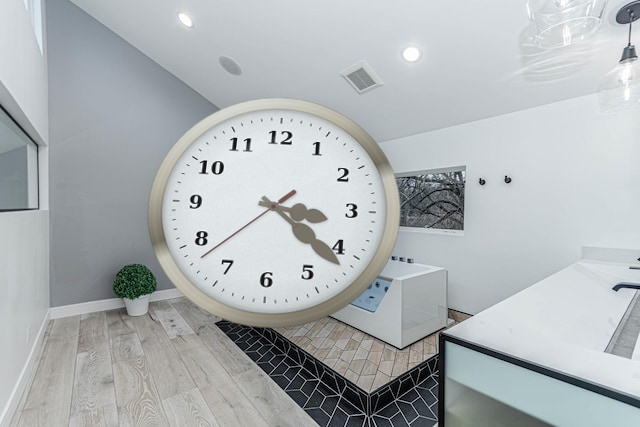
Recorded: 3.21.38
